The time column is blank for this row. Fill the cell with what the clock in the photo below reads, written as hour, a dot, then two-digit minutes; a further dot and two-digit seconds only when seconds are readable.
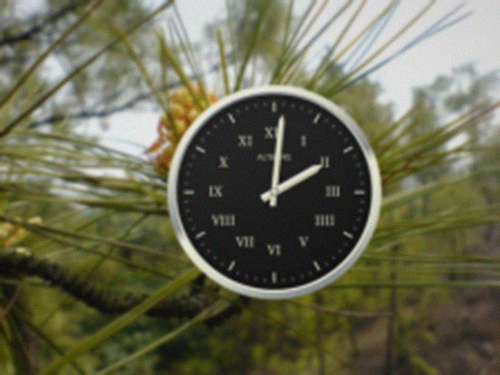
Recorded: 2.01
